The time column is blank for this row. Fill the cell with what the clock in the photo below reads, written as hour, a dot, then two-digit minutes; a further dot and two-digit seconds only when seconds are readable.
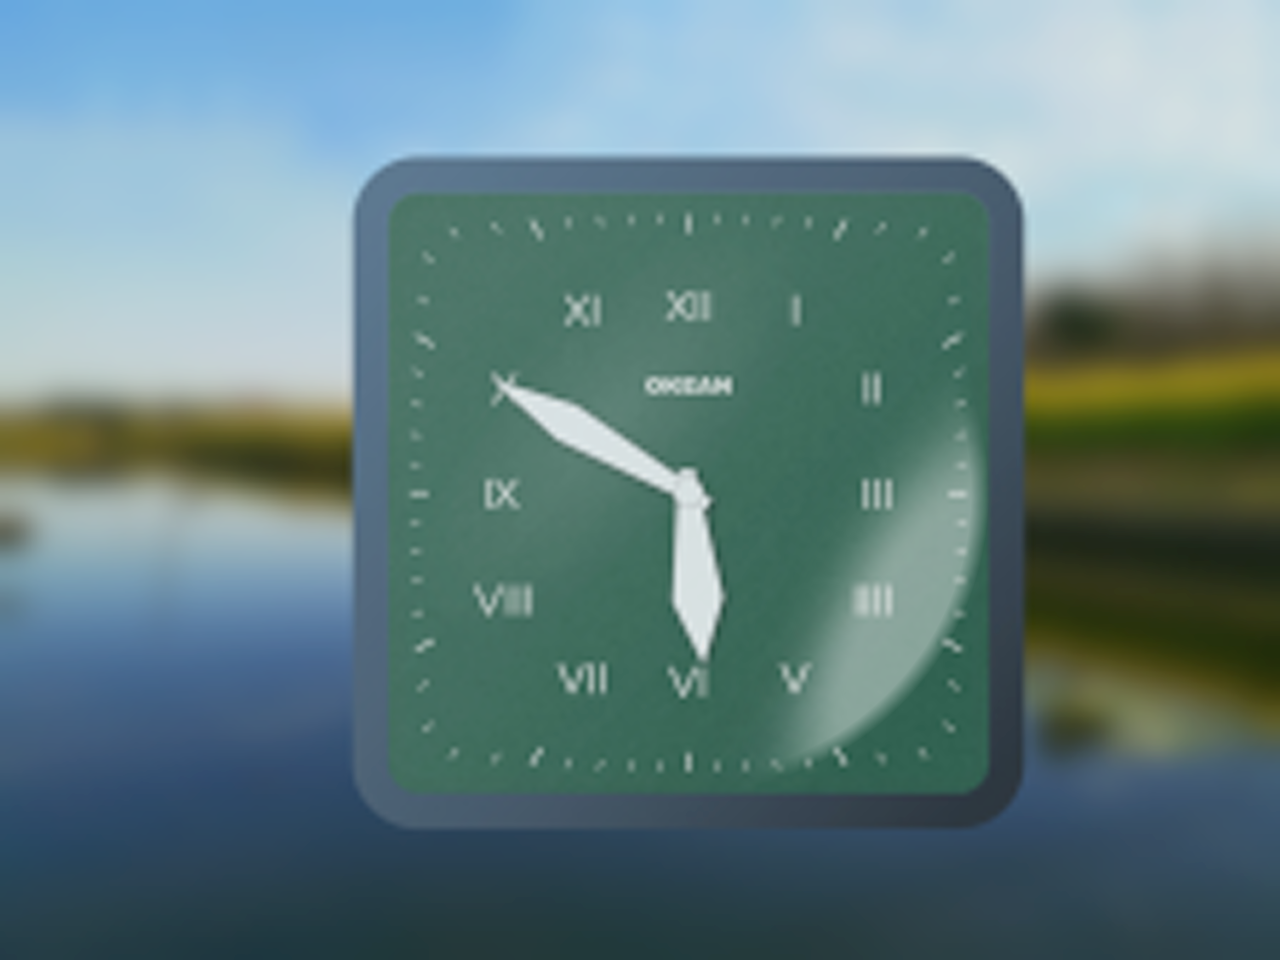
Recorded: 5.50
